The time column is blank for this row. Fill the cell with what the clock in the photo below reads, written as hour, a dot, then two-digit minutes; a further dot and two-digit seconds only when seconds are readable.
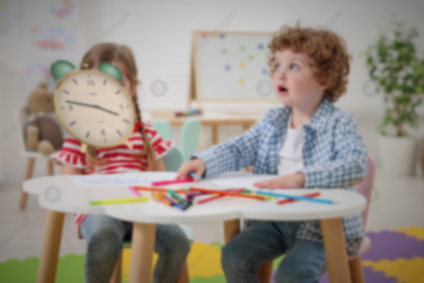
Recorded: 3.47
